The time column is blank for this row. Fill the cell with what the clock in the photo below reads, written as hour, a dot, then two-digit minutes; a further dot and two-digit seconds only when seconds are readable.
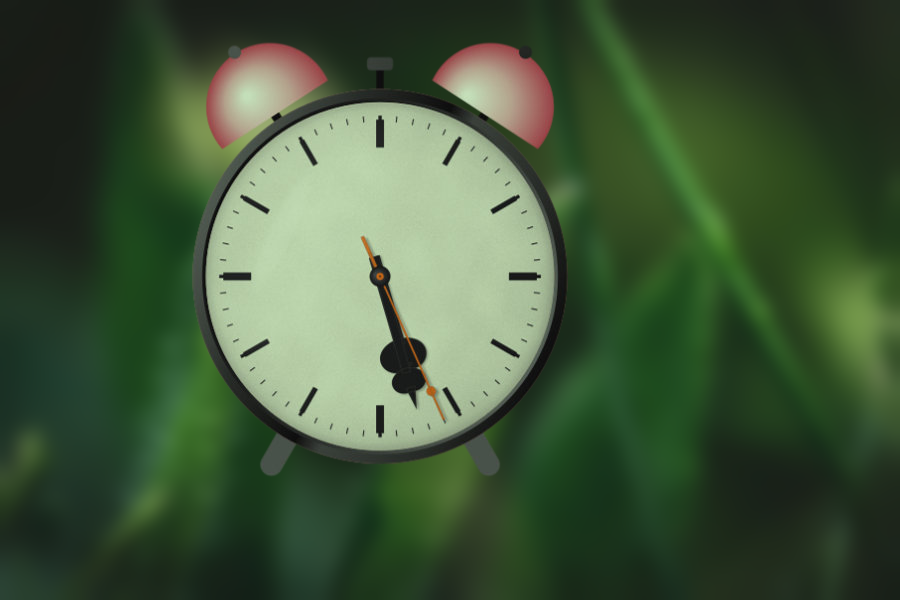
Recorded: 5.27.26
